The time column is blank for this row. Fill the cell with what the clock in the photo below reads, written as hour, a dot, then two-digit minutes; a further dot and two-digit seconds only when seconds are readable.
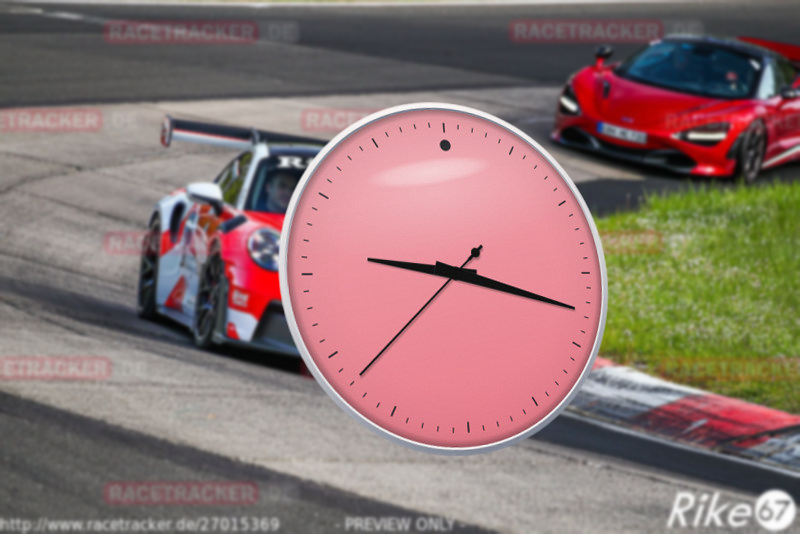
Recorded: 9.17.38
